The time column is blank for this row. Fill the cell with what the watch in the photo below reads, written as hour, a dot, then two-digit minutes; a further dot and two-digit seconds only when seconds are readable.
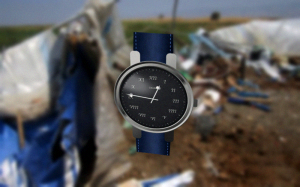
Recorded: 12.46
